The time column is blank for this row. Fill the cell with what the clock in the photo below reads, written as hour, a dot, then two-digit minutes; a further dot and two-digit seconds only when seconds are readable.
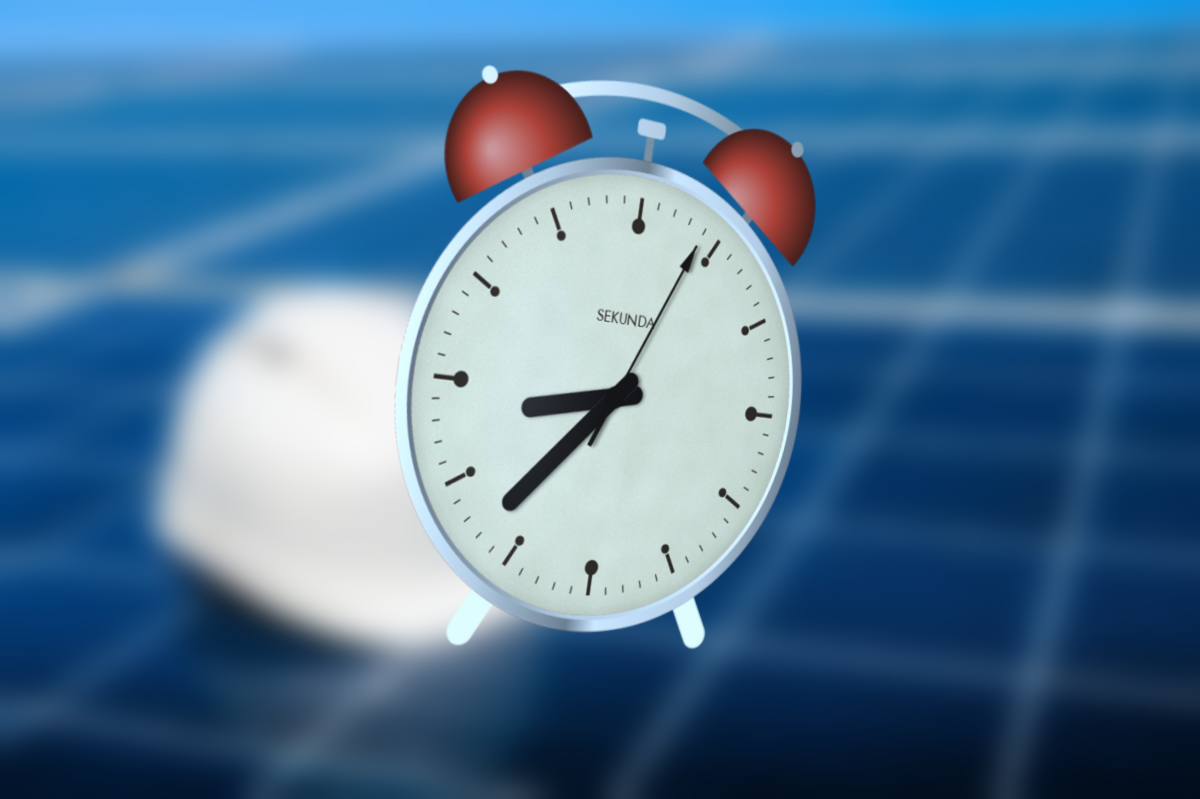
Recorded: 8.37.04
